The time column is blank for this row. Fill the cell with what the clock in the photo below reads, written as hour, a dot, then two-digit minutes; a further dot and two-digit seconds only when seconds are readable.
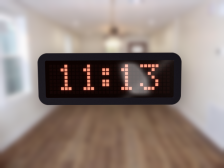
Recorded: 11.13
